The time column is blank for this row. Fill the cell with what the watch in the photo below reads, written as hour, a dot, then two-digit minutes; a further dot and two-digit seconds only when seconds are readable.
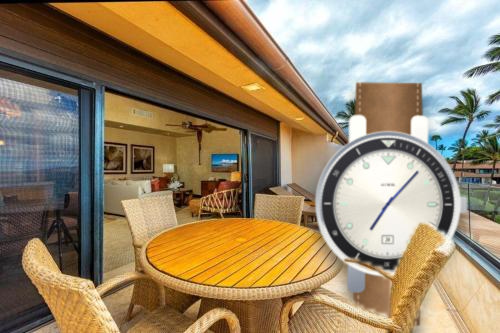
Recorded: 7.07
